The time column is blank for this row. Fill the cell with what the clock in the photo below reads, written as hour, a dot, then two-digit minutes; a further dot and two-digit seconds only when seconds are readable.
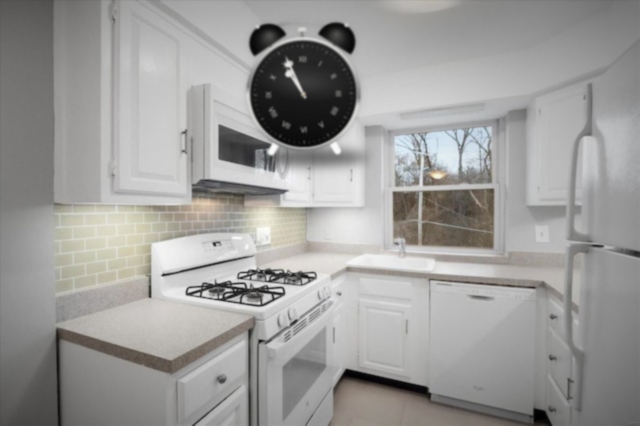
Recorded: 10.56
